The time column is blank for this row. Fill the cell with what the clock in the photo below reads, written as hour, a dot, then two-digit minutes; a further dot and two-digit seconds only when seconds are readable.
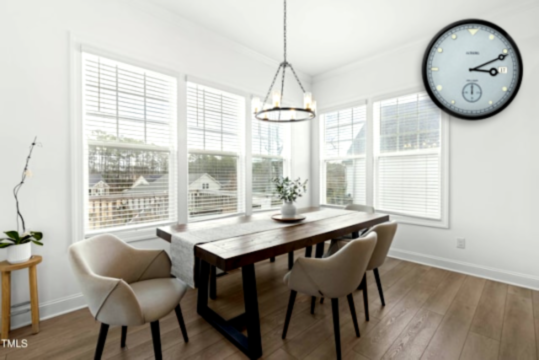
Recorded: 3.11
